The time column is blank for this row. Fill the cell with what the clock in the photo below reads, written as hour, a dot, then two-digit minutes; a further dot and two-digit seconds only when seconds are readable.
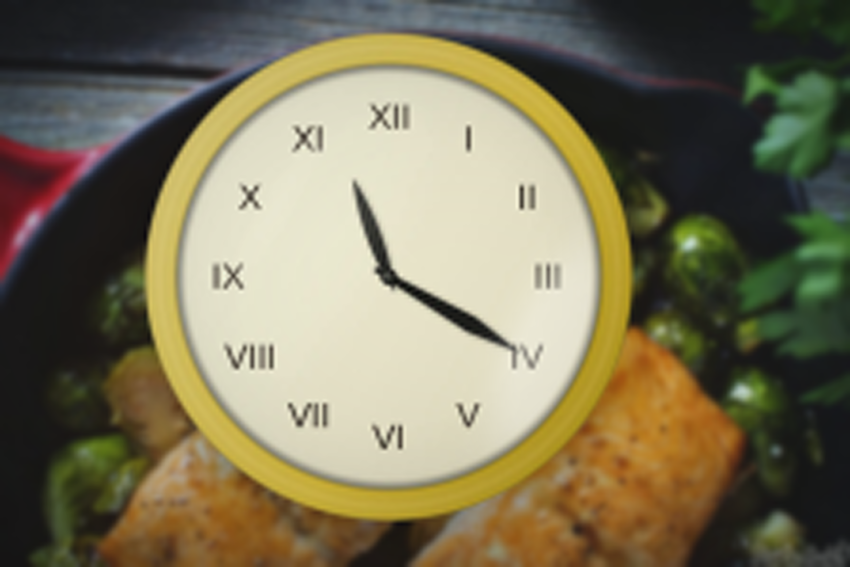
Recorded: 11.20
